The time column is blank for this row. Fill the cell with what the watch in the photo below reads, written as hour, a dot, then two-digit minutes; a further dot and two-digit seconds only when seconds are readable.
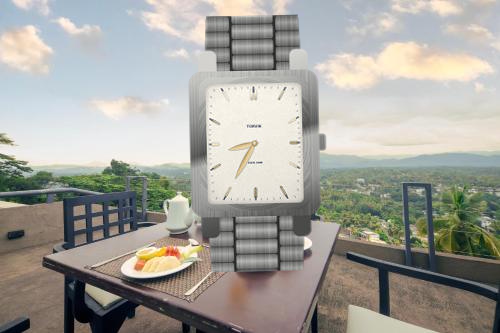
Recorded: 8.35
